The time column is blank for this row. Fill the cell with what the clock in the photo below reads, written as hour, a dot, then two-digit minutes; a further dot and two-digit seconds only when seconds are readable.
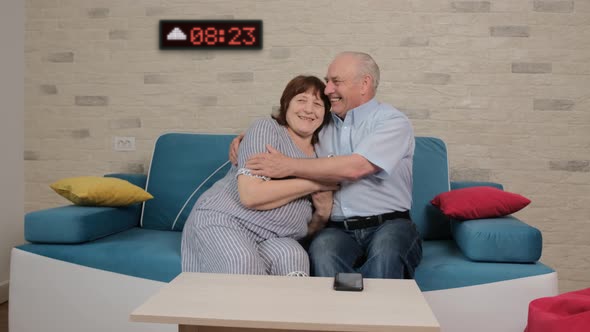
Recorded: 8.23
